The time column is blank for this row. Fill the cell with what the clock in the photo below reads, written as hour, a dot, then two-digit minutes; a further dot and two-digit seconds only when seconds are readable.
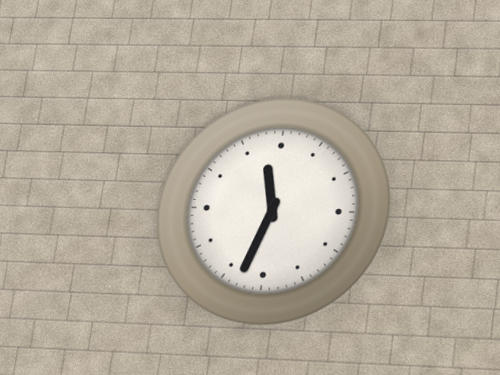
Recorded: 11.33
